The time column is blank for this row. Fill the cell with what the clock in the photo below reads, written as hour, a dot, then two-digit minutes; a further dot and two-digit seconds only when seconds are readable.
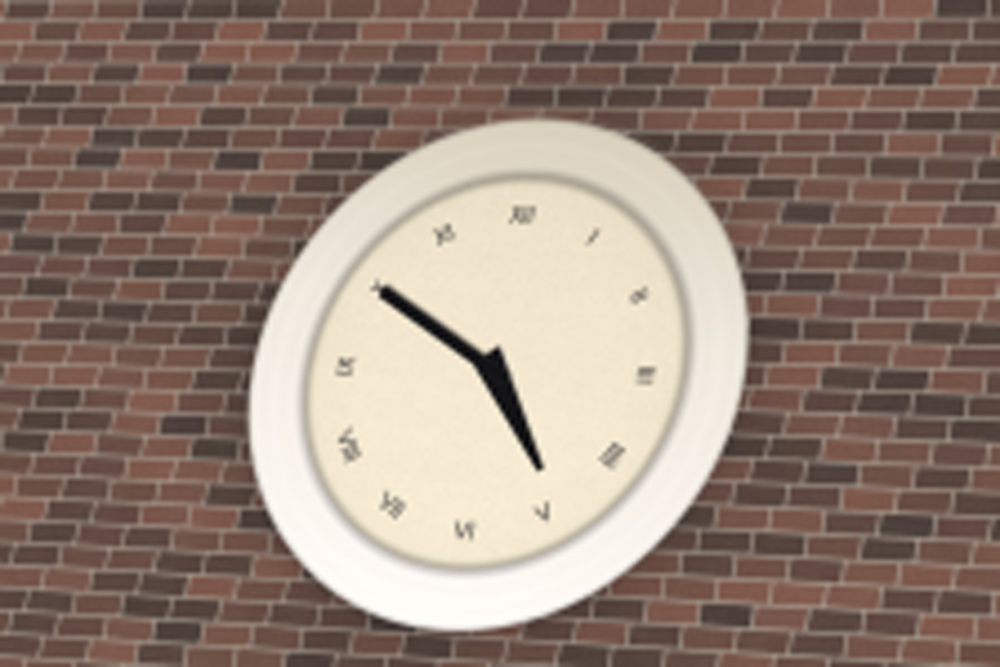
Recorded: 4.50
